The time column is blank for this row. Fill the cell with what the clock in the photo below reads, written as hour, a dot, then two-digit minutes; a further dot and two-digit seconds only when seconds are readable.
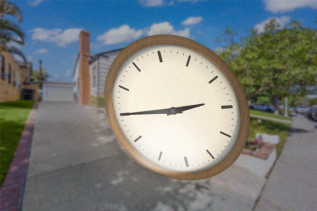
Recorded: 2.45
